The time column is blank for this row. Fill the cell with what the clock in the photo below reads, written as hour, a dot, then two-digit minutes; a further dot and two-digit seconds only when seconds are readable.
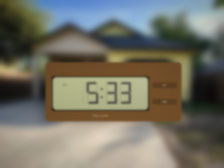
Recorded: 5.33
